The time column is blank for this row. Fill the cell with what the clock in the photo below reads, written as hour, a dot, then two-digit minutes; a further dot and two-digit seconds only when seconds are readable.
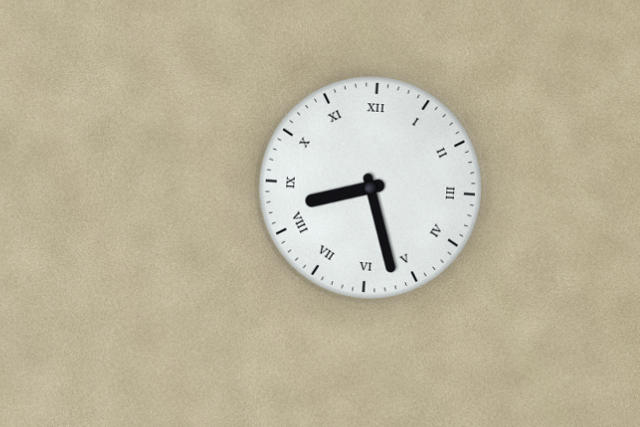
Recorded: 8.27
